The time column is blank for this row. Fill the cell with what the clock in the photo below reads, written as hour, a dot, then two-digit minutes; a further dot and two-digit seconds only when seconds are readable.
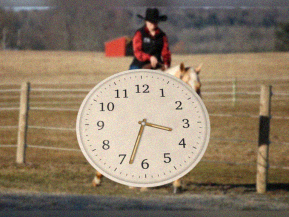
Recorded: 3.33
